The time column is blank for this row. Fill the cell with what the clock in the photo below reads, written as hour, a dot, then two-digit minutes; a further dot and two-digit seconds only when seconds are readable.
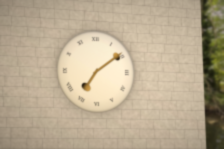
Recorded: 7.09
